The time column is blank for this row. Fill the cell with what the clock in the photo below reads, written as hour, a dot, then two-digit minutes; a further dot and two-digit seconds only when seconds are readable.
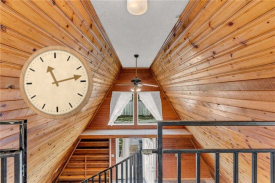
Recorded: 11.13
